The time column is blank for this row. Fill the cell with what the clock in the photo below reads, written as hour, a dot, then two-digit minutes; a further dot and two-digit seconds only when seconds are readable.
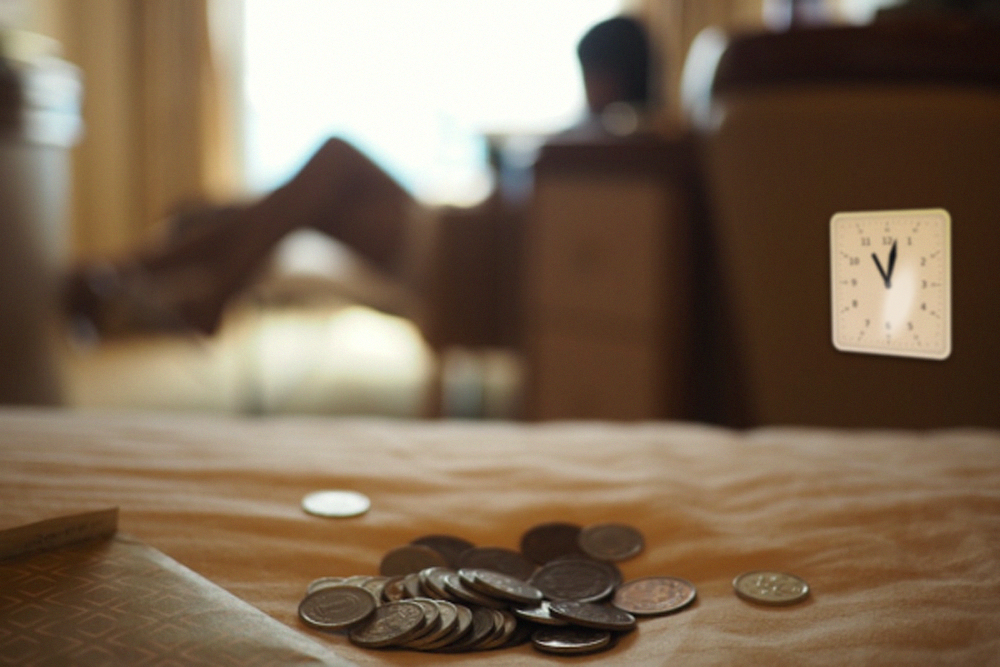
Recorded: 11.02
